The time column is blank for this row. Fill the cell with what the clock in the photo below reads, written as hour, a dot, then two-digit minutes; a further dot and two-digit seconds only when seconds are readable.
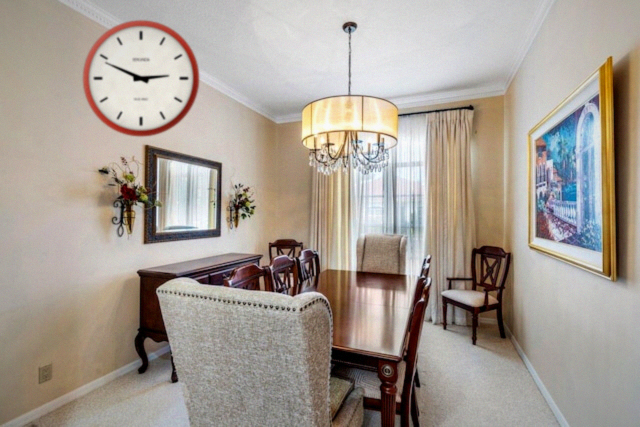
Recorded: 2.49
